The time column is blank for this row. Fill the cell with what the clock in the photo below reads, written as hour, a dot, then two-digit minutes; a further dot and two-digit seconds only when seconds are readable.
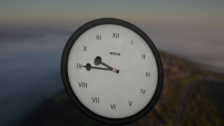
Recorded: 9.45
